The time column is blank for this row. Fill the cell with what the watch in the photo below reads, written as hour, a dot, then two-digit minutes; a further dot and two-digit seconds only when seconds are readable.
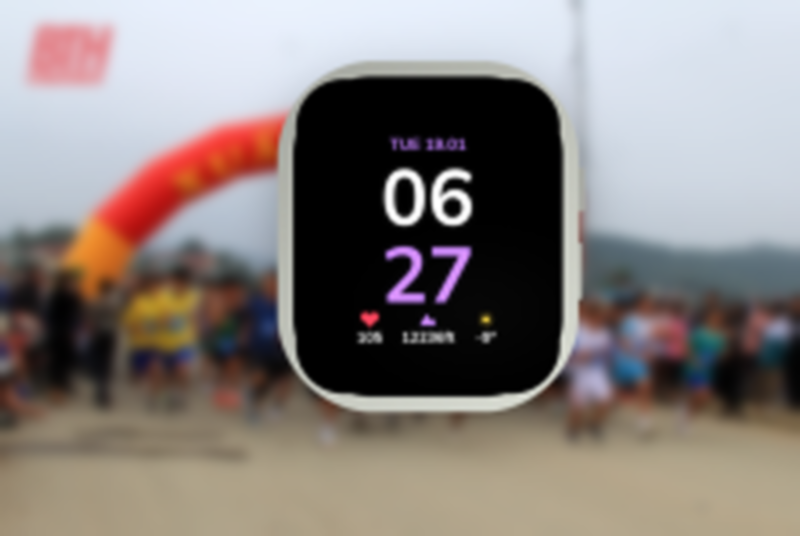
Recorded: 6.27
